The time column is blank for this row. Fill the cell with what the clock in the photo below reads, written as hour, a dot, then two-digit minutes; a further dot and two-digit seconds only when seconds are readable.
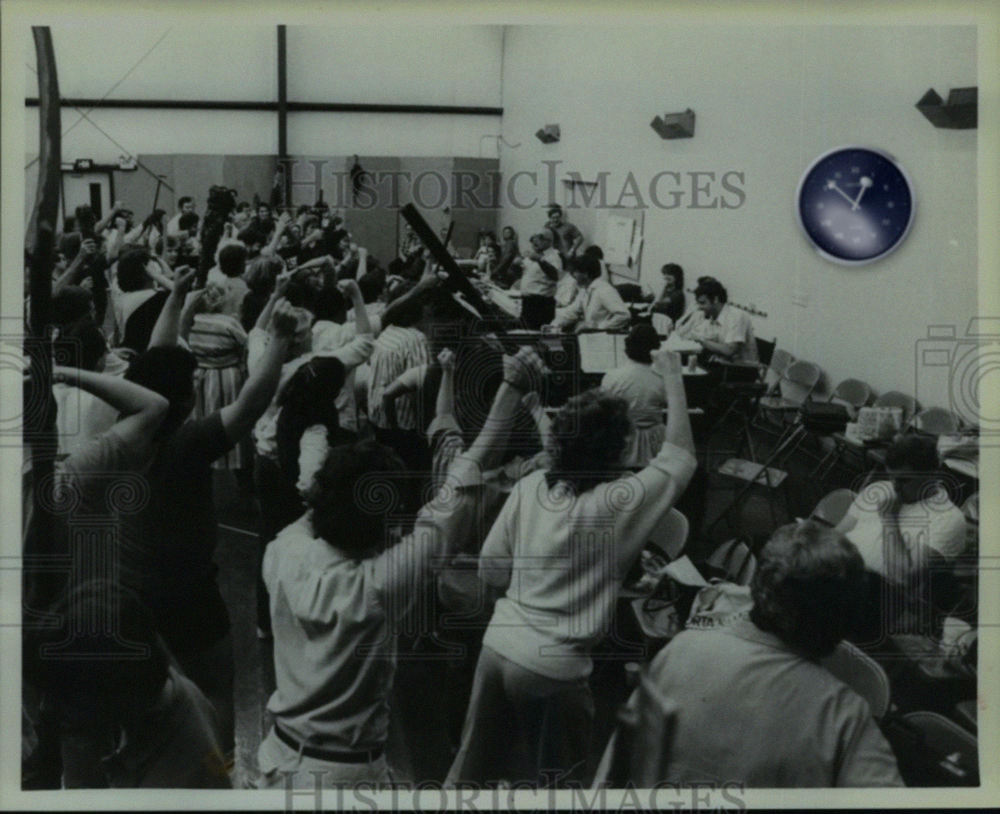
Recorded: 12.52
